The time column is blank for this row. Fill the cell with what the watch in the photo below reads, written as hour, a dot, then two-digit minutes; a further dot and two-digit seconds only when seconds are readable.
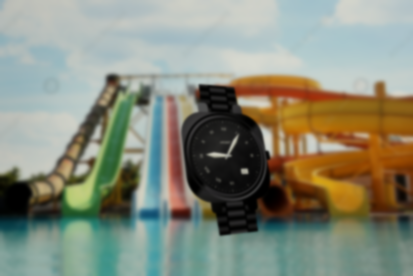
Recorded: 9.06
